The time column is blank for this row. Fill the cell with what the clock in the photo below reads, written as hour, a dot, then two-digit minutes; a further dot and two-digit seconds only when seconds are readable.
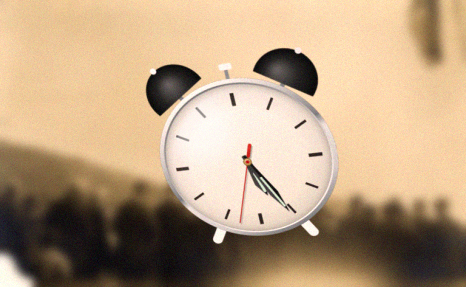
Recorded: 5.25.33
